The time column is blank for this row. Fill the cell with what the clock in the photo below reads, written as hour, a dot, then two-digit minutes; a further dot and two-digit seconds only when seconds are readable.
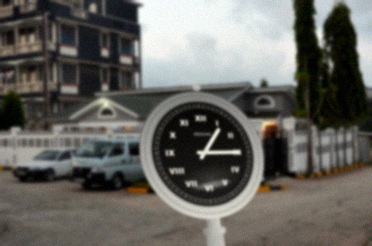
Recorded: 1.15
